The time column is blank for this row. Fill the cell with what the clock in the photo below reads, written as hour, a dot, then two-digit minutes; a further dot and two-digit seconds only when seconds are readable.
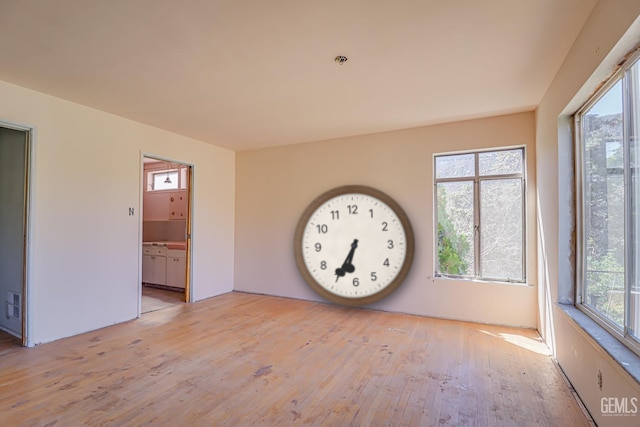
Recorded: 6.35
